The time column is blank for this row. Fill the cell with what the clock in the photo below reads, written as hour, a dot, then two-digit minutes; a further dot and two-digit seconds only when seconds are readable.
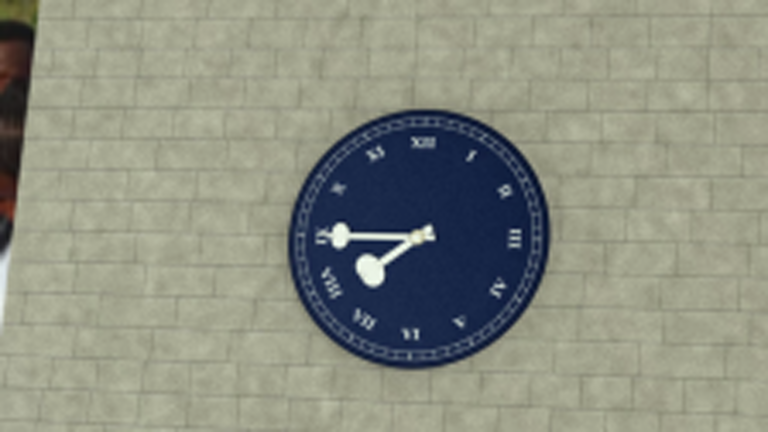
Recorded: 7.45
